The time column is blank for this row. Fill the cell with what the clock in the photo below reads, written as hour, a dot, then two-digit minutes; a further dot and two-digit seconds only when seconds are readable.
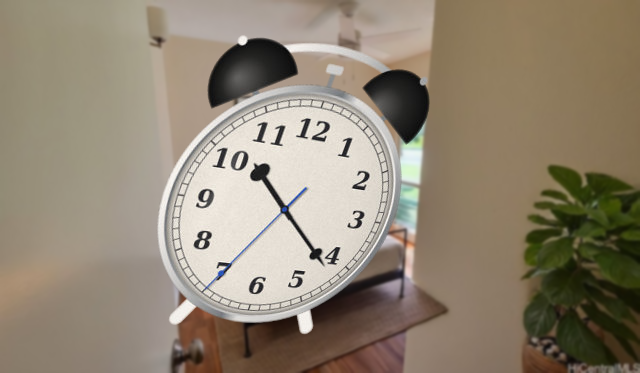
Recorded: 10.21.35
